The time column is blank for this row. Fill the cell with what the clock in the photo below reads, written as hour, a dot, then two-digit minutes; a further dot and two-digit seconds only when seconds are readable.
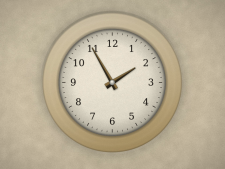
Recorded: 1.55
